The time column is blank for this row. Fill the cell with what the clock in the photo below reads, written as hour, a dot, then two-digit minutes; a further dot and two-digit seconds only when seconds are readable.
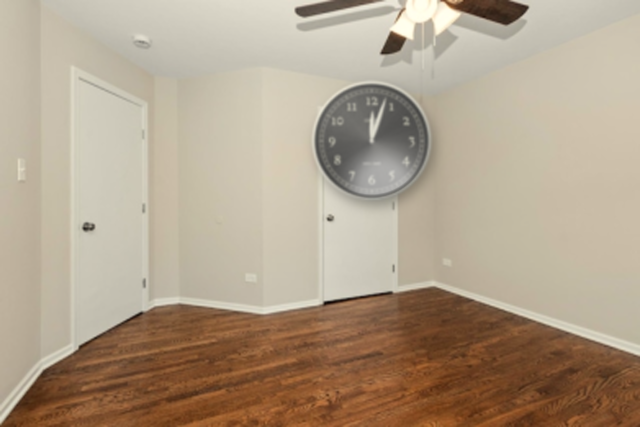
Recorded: 12.03
